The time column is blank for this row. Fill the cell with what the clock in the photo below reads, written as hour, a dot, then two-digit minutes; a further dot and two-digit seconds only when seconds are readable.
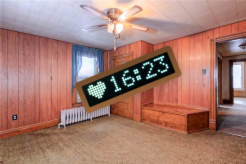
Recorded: 16.23
